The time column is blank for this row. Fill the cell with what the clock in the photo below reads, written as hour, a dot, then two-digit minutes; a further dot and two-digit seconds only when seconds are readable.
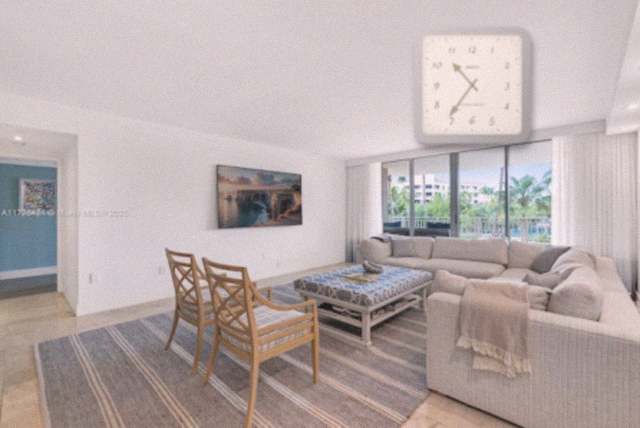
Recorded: 10.36
